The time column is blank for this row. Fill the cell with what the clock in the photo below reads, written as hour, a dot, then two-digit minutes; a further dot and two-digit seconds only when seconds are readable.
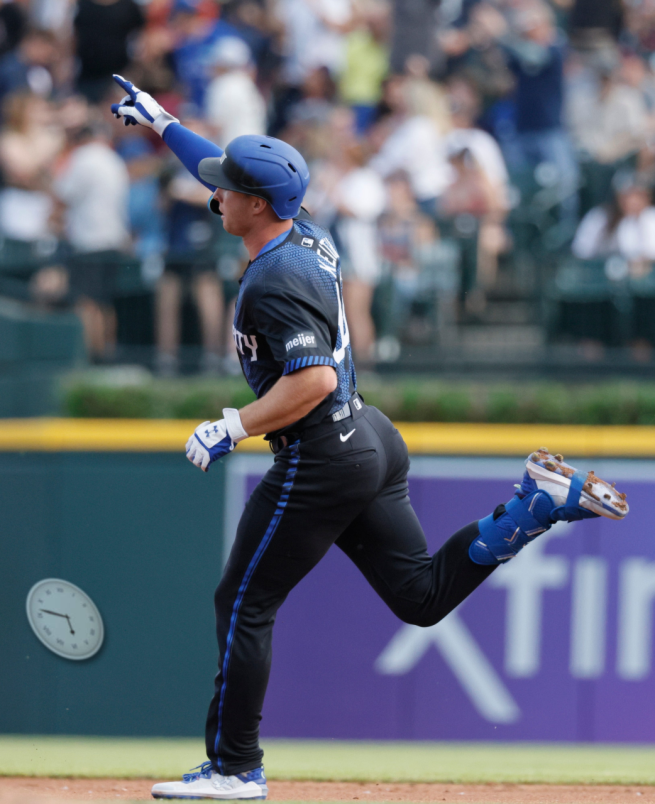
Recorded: 5.47
